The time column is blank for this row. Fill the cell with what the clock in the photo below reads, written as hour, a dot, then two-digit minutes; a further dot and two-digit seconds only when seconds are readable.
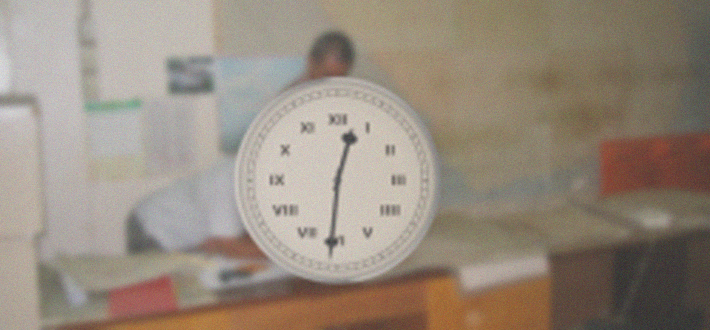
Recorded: 12.31
